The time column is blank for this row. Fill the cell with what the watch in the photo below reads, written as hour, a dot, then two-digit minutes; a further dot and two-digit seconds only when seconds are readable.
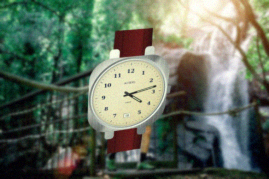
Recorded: 4.13
